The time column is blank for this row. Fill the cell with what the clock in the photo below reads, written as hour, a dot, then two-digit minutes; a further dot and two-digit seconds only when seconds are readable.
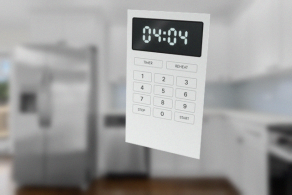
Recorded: 4.04
